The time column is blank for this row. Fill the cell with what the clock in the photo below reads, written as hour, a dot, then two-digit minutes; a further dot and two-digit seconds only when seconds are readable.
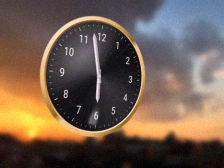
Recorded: 5.58
